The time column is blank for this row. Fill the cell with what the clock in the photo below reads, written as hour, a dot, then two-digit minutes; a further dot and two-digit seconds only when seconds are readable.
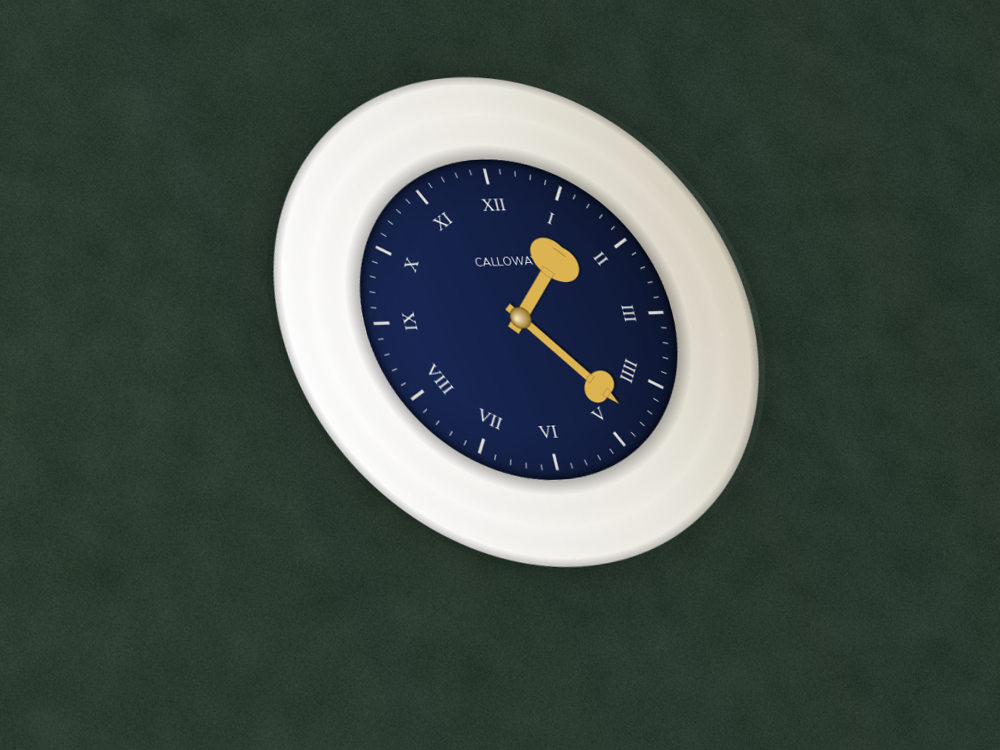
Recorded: 1.23
